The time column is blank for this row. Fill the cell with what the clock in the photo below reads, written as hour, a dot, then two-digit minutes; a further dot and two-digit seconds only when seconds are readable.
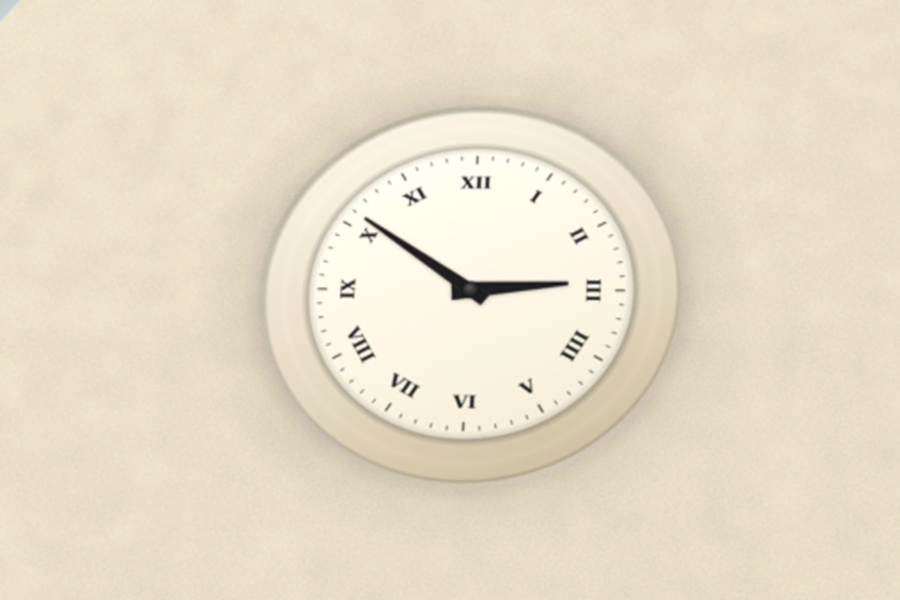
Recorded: 2.51
